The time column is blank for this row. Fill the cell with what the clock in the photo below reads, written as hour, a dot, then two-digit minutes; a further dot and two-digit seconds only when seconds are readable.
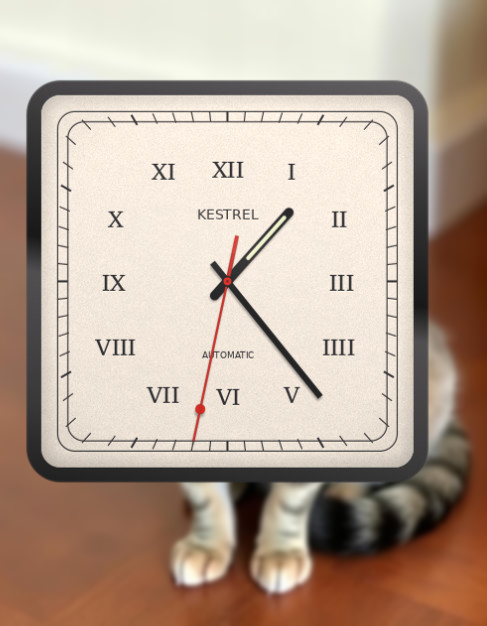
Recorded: 1.23.32
